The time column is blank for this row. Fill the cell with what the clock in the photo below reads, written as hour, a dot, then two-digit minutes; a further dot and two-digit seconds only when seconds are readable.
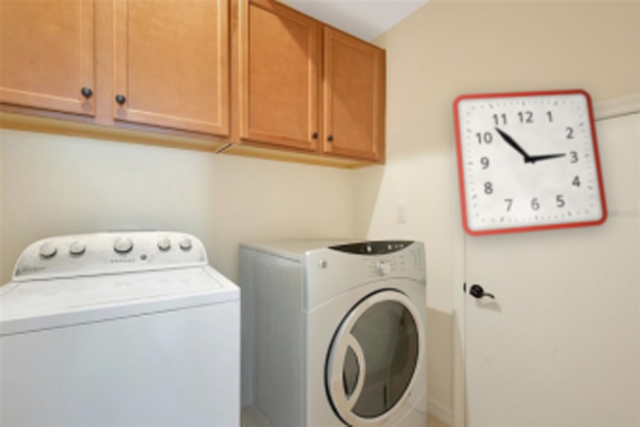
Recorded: 2.53
